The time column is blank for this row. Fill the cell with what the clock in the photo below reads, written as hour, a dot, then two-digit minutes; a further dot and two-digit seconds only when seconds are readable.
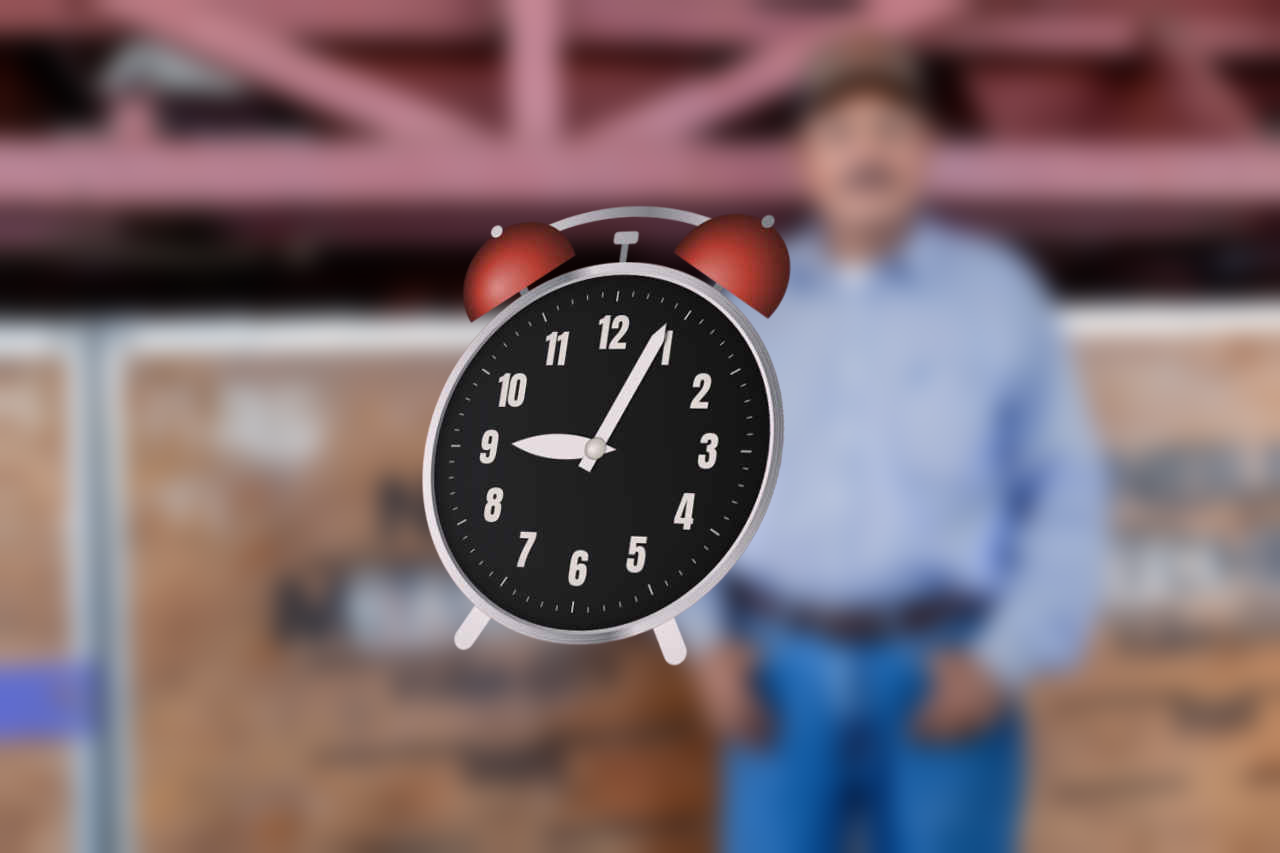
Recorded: 9.04
